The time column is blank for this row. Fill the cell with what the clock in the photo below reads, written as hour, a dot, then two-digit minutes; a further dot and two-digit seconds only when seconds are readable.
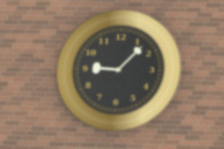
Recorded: 9.07
